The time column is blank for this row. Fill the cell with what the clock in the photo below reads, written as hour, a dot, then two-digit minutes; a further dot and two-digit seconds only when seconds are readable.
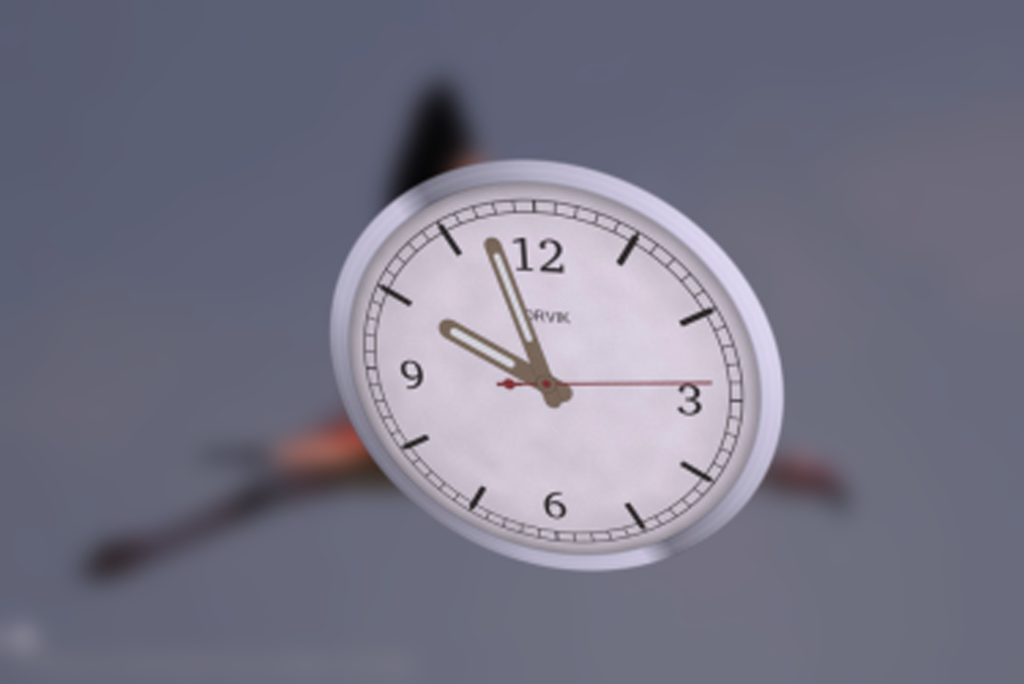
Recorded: 9.57.14
